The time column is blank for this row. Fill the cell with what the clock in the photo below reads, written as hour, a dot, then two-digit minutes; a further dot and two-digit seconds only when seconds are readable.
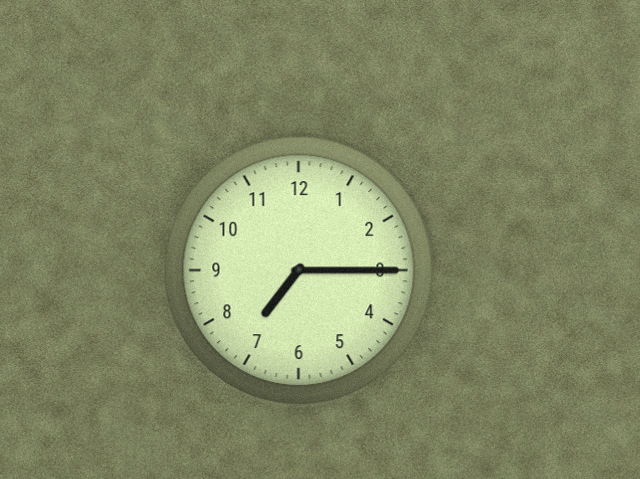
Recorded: 7.15
